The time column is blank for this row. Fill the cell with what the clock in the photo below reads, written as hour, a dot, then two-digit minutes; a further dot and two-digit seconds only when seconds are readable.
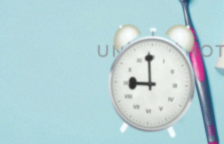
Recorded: 8.59
